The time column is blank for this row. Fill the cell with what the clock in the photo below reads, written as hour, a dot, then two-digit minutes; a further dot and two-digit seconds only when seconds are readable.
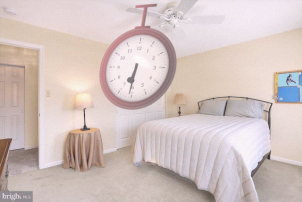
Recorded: 6.31
